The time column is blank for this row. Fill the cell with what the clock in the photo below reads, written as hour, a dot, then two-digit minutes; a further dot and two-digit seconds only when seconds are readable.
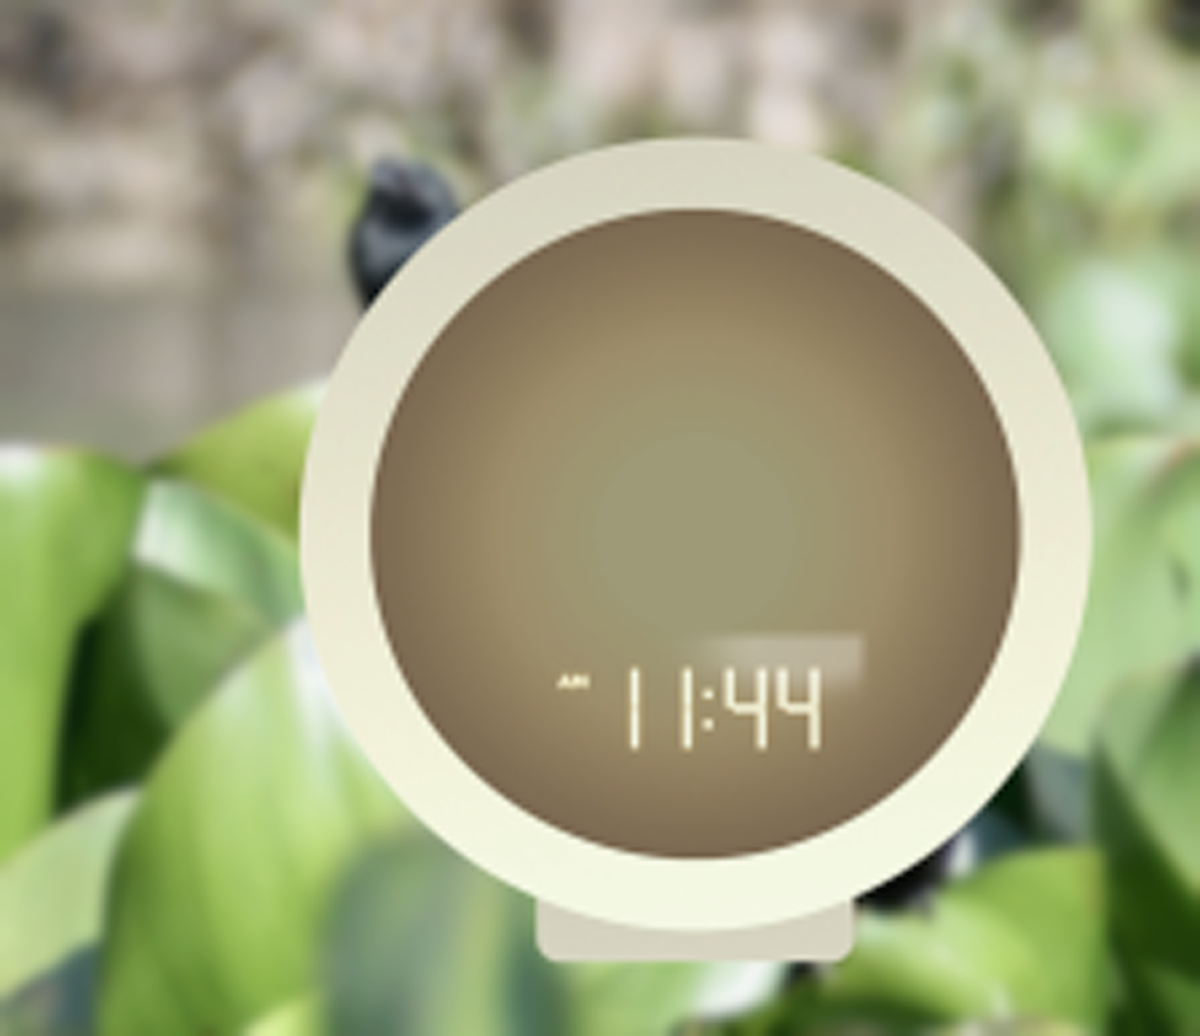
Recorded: 11.44
